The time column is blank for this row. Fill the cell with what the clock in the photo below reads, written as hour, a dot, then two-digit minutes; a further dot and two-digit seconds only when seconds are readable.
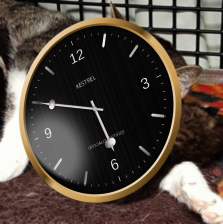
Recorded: 5.50
